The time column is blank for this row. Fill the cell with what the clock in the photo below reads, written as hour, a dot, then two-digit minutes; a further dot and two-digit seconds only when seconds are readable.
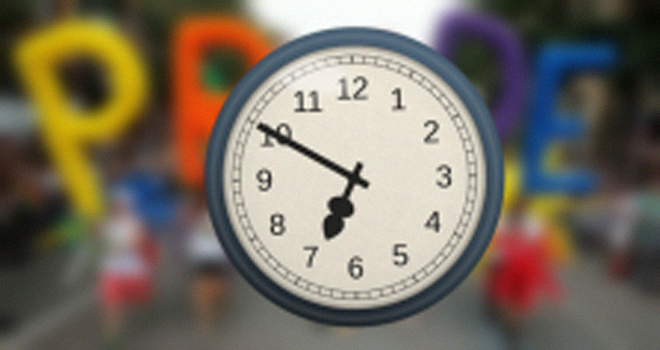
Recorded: 6.50
